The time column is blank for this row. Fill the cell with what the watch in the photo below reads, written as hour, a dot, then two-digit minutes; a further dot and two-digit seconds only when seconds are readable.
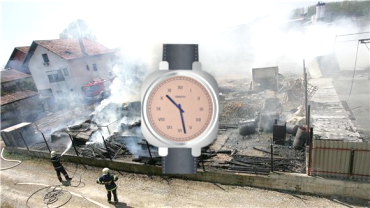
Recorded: 10.28
